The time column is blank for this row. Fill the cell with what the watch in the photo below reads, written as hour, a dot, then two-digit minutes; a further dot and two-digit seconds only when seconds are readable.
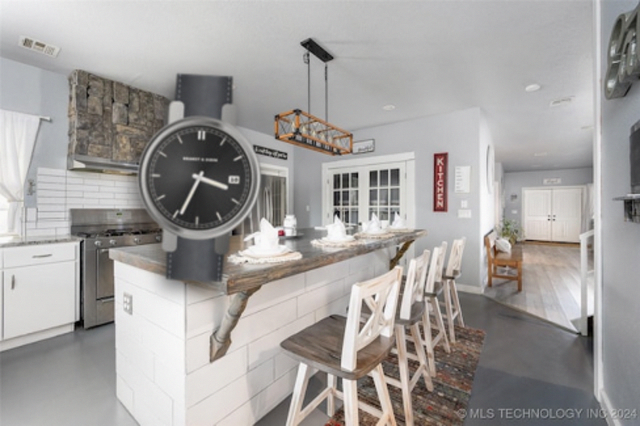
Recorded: 3.34
